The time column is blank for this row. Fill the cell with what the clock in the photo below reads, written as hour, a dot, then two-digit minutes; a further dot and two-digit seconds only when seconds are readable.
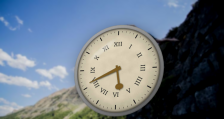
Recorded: 5.41
